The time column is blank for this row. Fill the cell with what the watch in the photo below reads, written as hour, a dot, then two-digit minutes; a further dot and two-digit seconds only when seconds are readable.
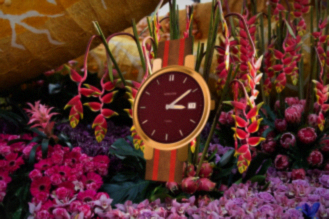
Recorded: 3.09
